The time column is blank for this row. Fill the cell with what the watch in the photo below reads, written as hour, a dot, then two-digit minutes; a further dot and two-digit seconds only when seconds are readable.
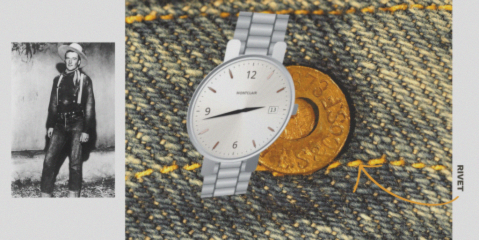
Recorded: 2.43
